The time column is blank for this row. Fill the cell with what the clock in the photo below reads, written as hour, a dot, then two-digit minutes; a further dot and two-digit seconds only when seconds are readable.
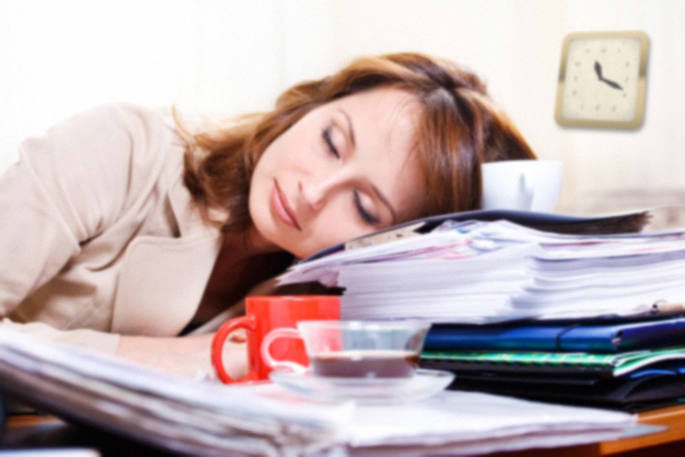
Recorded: 11.19
